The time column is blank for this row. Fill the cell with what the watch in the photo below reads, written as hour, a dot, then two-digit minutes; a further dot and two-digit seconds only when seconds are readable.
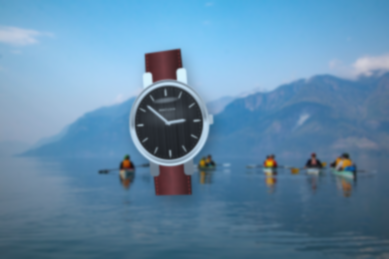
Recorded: 2.52
